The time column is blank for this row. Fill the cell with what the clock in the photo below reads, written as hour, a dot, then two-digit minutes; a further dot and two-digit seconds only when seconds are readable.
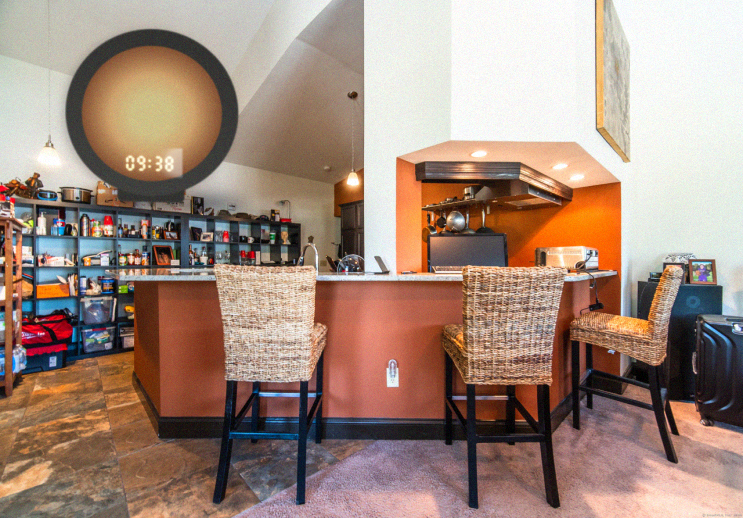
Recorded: 9.38
